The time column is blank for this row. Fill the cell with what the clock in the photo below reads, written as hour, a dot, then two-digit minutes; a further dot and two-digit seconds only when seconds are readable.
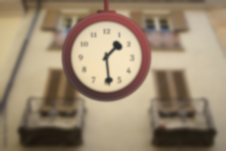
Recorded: 1.29
